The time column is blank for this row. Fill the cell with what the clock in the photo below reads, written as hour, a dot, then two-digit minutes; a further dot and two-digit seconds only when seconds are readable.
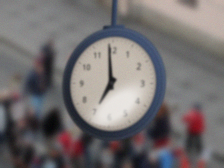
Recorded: 6.59
